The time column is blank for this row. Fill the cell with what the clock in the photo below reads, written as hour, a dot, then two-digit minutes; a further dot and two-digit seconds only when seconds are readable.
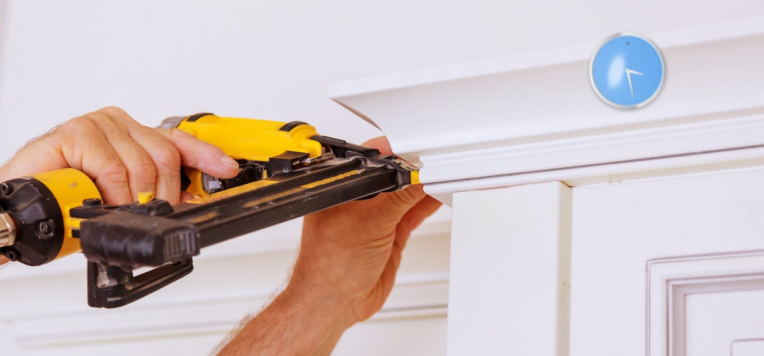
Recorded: 3.28
